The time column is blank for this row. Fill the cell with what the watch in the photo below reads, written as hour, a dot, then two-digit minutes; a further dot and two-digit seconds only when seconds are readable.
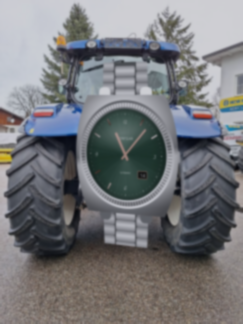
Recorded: 11.07
